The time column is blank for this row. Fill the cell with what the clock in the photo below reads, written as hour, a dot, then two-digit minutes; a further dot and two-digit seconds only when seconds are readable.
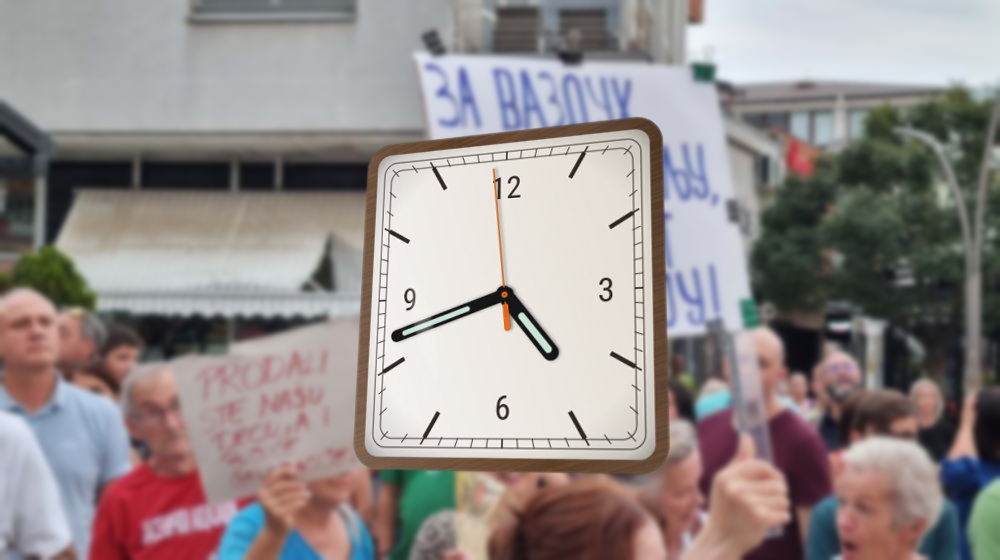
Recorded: 4.41.59
